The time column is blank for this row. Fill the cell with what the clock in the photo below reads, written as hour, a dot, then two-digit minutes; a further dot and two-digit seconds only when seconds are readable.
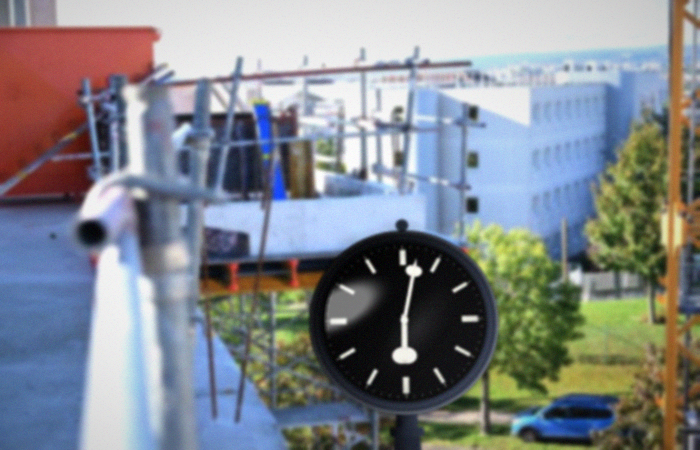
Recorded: 6.02
